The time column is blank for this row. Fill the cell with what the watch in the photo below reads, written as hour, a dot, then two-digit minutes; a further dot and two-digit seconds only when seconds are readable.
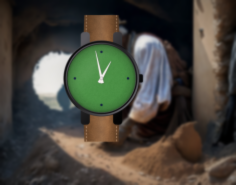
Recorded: 12.58
